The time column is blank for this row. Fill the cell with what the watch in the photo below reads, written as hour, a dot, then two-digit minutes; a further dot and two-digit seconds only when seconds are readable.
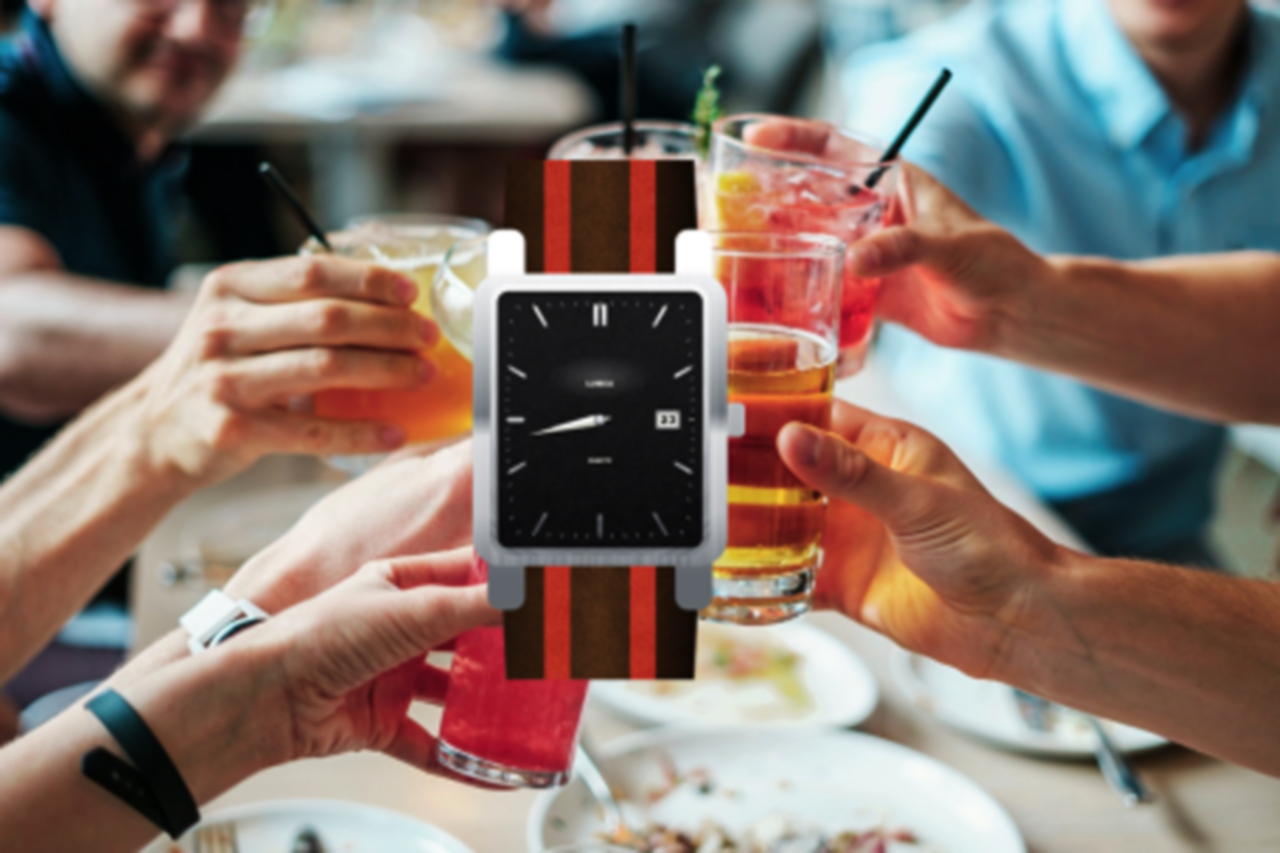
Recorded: 8.43
